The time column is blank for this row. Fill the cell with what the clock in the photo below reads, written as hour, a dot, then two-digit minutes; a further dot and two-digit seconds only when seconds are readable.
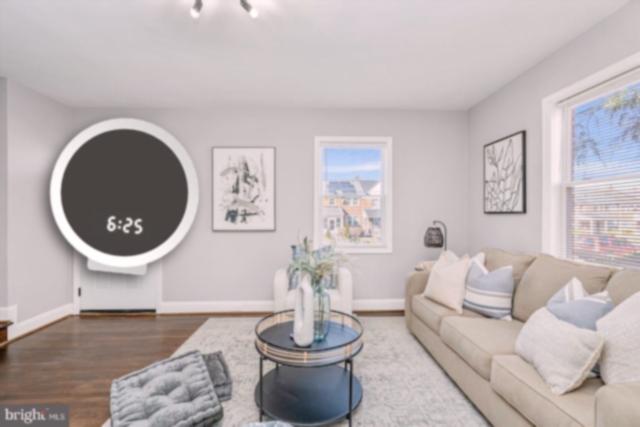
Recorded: 6.25
